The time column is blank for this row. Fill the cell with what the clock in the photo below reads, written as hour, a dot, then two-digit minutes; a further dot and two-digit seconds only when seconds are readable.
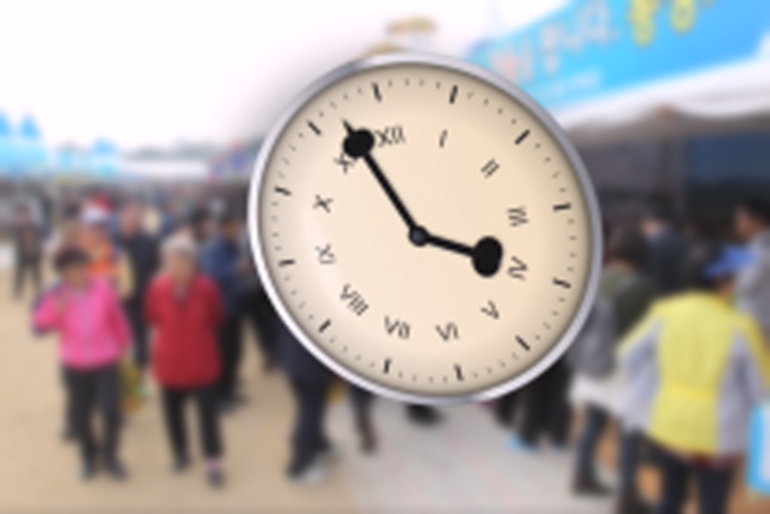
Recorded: 3.57
